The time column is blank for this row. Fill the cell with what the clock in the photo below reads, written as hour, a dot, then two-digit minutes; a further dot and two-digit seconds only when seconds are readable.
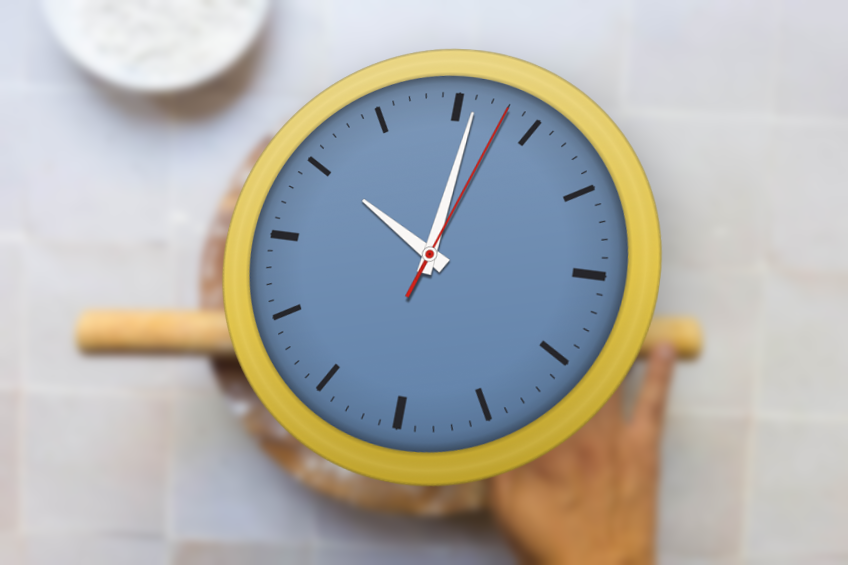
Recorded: 10.01.03
